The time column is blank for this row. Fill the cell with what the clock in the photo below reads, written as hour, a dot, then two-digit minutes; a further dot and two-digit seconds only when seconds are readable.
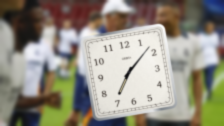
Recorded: 7.08
